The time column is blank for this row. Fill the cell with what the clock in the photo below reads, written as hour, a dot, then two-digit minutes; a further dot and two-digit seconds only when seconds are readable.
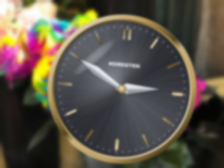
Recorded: 2.50
